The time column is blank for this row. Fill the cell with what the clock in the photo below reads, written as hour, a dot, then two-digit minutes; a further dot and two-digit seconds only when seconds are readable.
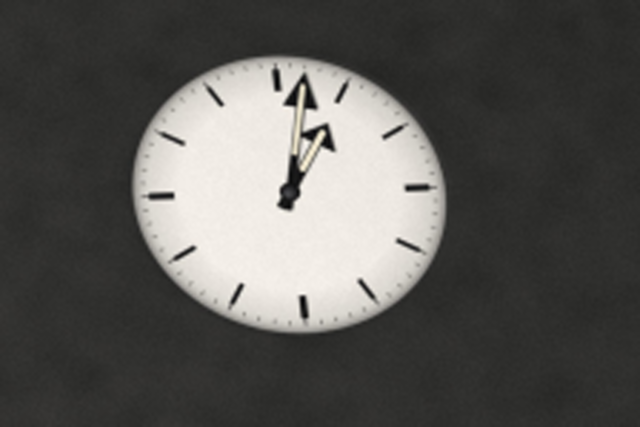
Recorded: 1.02
